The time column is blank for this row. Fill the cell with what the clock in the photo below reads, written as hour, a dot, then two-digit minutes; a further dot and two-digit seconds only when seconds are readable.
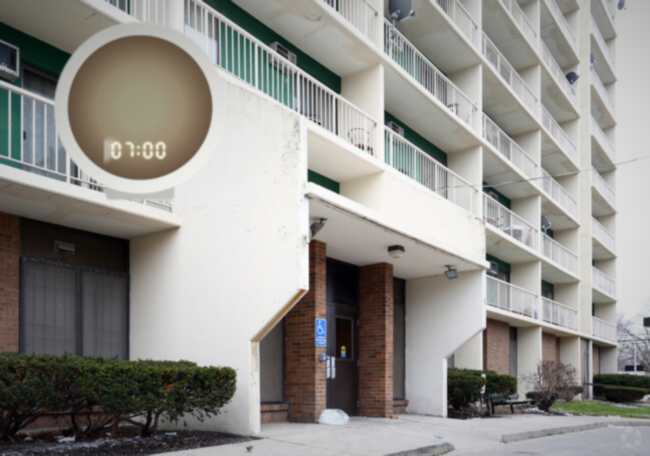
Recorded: 7.00
